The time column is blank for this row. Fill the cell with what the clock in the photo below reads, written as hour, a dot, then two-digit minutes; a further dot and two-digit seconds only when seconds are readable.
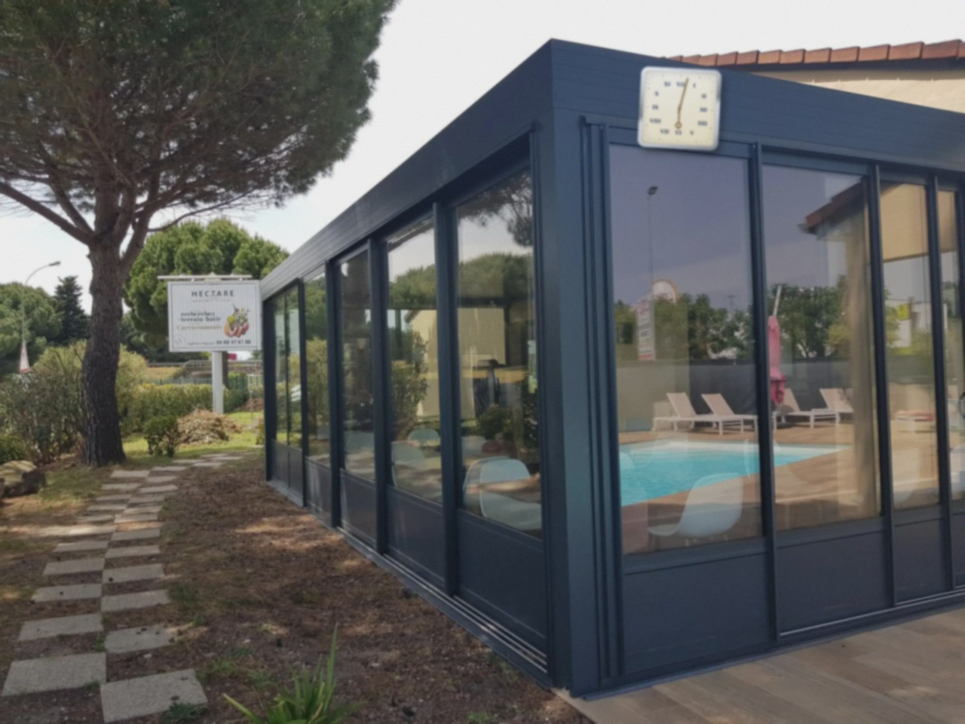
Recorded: 6.02
